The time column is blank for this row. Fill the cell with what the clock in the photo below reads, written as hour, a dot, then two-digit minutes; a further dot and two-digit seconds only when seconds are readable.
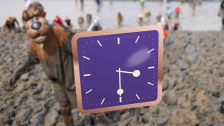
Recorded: 3.30
